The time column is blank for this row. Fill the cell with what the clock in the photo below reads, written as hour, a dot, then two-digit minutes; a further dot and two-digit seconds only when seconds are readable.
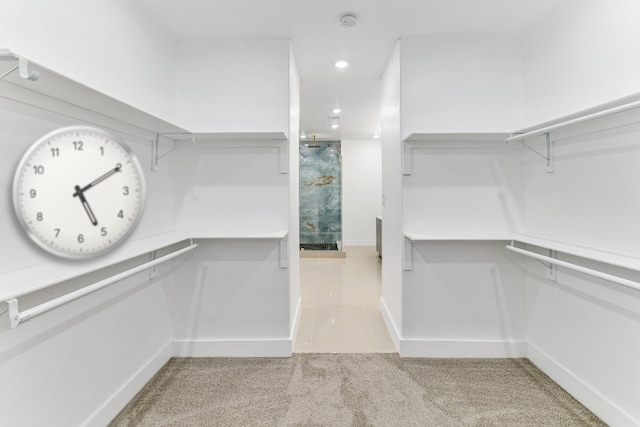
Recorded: 5.10
